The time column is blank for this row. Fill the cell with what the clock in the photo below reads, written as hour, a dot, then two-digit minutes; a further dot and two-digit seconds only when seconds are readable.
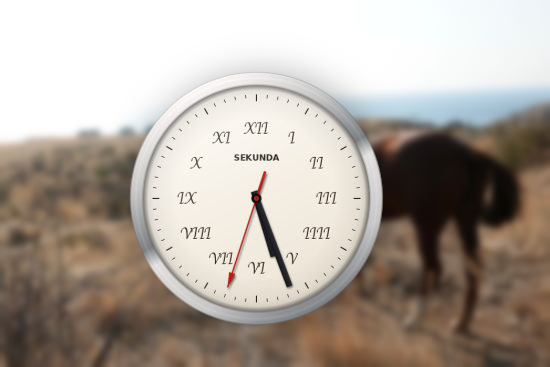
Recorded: 5.26.33
